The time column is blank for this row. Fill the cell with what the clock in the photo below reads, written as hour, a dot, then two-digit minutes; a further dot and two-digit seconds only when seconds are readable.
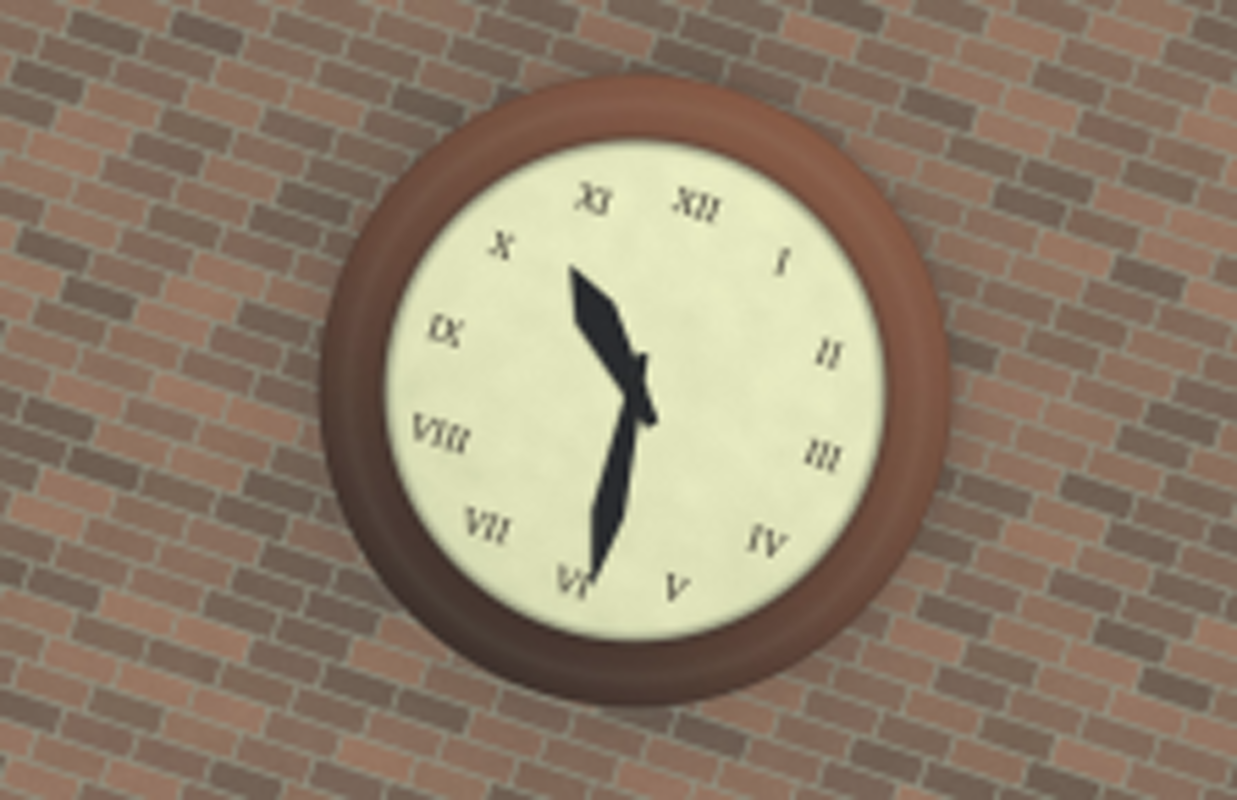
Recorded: 10.29
